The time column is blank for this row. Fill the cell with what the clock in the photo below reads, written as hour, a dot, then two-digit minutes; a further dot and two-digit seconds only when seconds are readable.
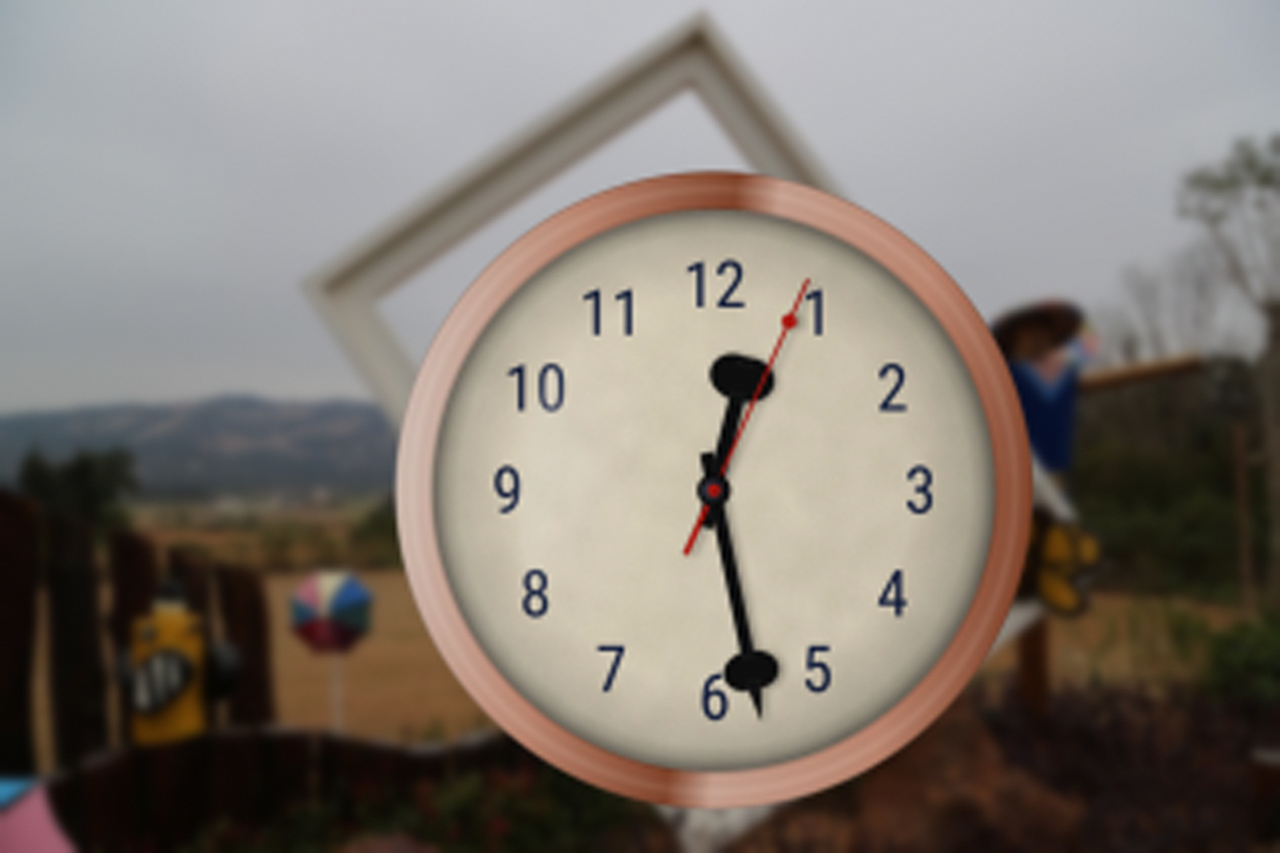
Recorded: 12.28.04
